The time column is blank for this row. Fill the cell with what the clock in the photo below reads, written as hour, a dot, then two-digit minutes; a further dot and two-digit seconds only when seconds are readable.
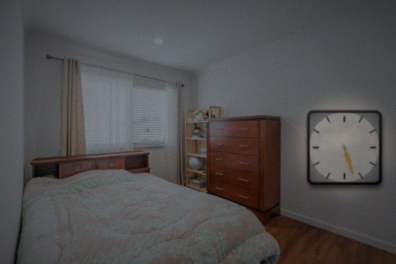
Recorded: 5.27
